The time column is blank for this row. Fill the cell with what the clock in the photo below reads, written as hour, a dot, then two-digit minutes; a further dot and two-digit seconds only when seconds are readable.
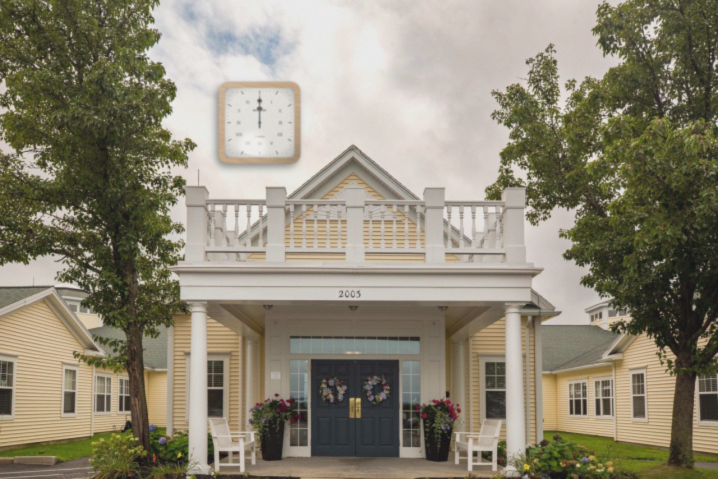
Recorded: 12.00
